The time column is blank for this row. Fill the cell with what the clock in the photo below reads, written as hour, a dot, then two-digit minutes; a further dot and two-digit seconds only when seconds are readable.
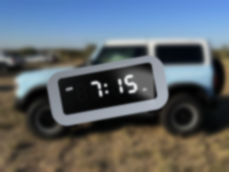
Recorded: 7.15
